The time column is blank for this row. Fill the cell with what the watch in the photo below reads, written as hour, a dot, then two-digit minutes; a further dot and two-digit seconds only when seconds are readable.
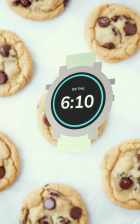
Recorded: 6.10
